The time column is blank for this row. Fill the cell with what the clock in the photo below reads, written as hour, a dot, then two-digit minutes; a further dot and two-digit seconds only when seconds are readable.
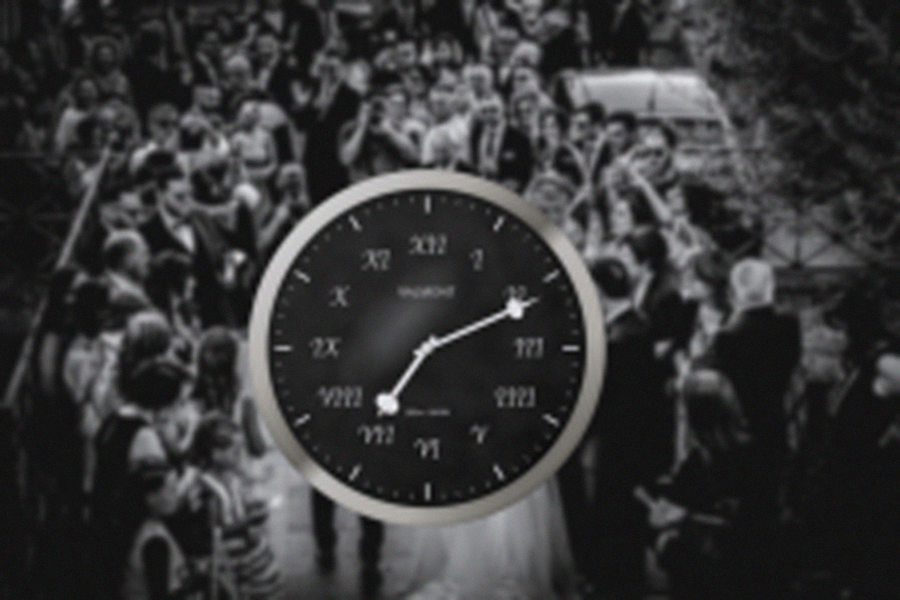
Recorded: 7.11
